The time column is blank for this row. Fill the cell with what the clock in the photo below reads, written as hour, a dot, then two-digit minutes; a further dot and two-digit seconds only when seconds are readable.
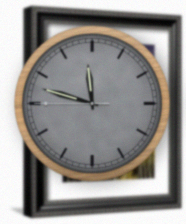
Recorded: 11.47.45
